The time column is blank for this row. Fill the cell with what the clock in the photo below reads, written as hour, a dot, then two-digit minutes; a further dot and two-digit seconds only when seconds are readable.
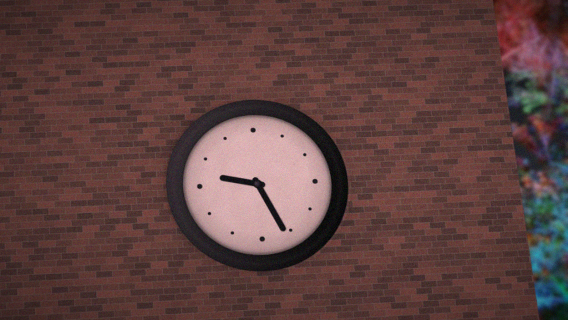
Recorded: 9.26
